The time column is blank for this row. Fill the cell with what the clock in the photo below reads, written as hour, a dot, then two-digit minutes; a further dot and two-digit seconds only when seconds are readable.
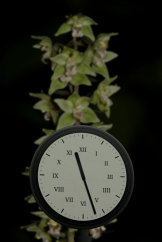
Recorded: 11.27
